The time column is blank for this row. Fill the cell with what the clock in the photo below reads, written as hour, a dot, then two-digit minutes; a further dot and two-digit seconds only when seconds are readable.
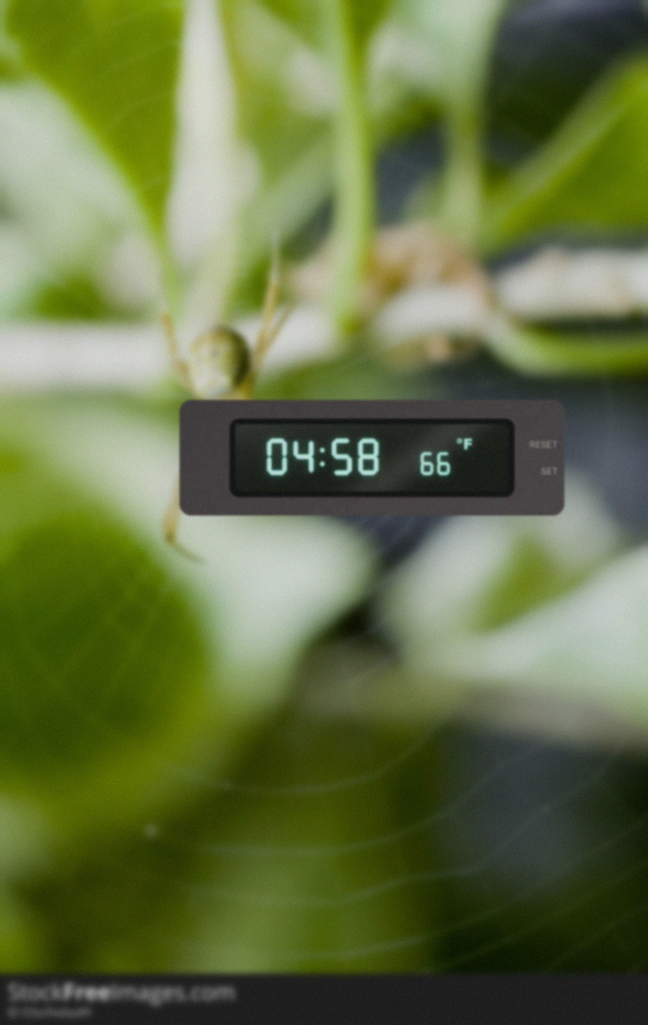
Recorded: 4.58
